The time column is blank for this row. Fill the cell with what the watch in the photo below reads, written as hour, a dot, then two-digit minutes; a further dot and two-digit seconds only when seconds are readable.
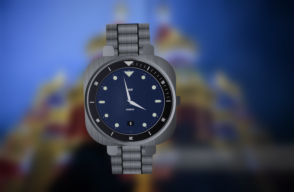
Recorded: 3.58
